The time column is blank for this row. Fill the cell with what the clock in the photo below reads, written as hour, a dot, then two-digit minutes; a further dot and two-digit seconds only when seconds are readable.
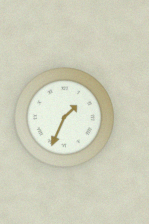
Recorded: 1.34
